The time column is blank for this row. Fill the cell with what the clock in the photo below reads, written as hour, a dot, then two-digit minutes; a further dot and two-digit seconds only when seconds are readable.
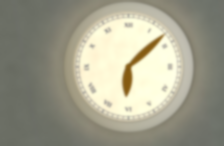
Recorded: 6.08
